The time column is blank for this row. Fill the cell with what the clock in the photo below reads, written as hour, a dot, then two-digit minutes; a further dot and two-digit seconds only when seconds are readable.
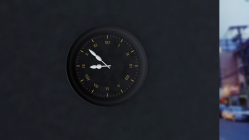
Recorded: 8.52
